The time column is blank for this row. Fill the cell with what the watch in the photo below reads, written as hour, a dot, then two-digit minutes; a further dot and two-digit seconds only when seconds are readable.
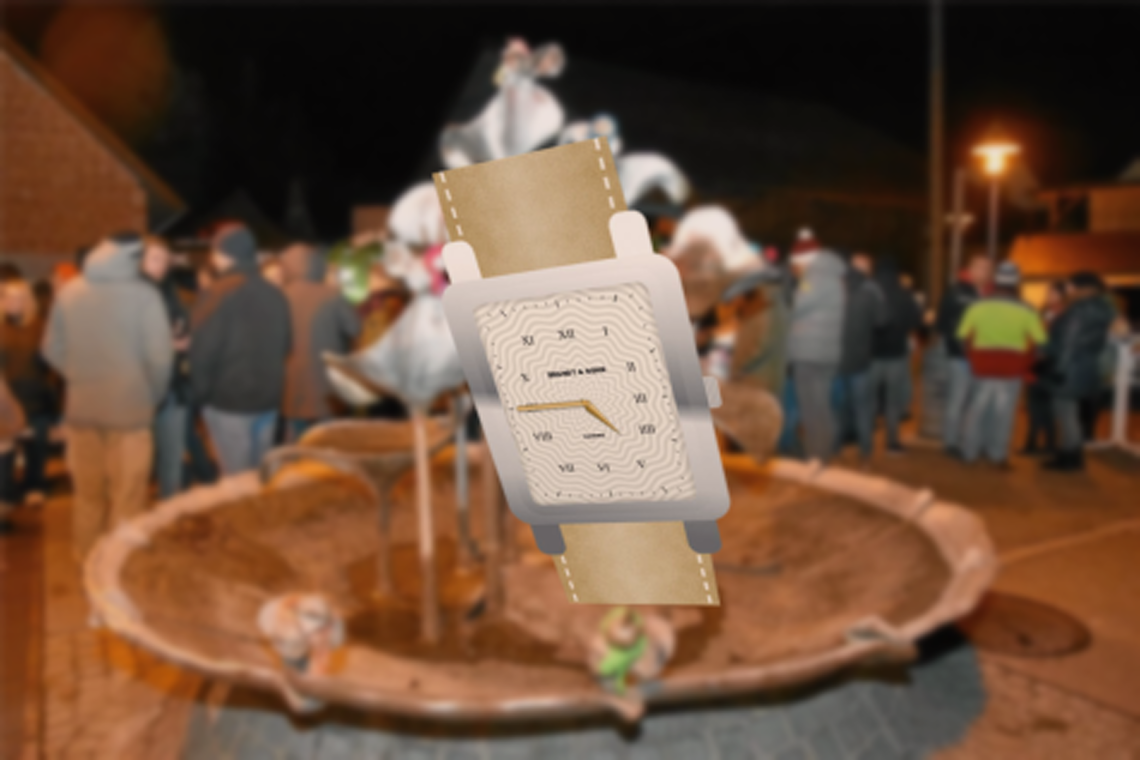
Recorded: 4.45
